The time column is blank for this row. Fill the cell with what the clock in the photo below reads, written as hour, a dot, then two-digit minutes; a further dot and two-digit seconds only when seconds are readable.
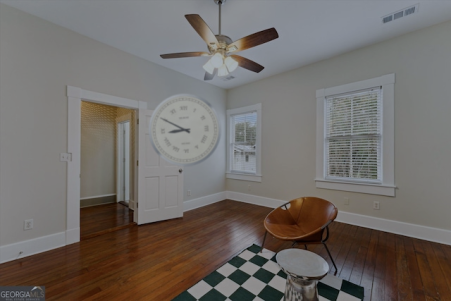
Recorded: 8.50
